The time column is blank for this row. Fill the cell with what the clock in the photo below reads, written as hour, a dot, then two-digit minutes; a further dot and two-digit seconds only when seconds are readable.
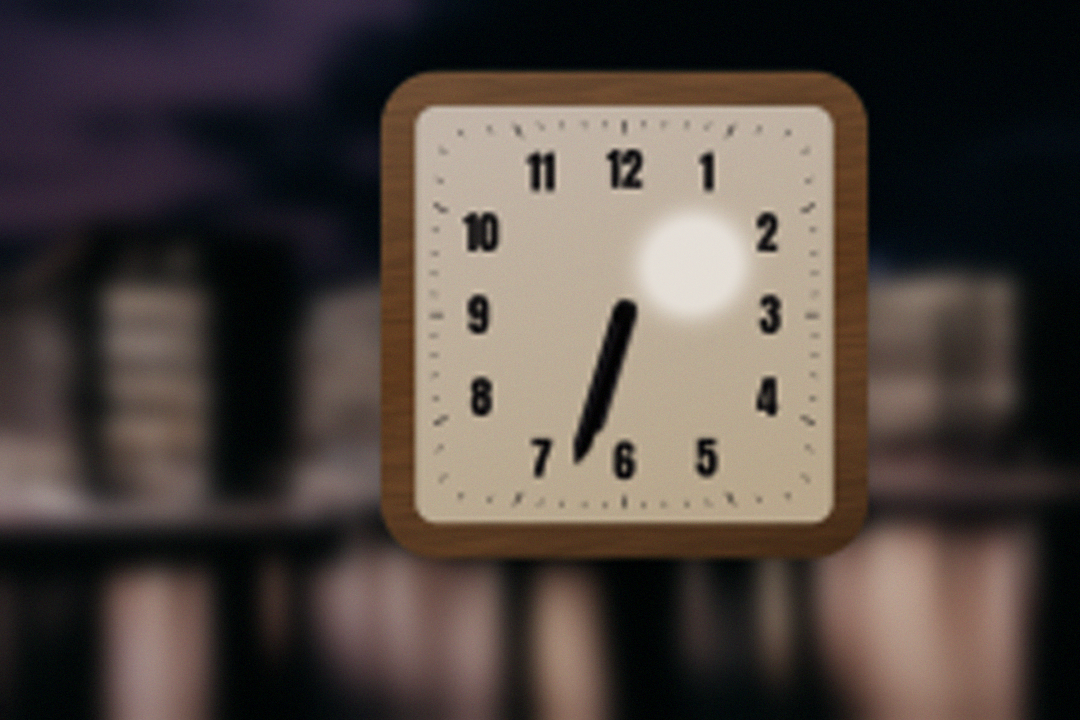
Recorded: 6.33
